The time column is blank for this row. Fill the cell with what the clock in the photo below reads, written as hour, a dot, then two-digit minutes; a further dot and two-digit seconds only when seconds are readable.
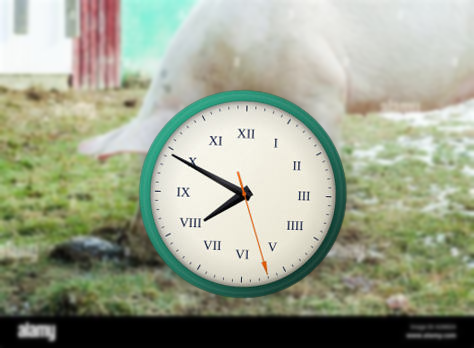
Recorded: 7.49.27
